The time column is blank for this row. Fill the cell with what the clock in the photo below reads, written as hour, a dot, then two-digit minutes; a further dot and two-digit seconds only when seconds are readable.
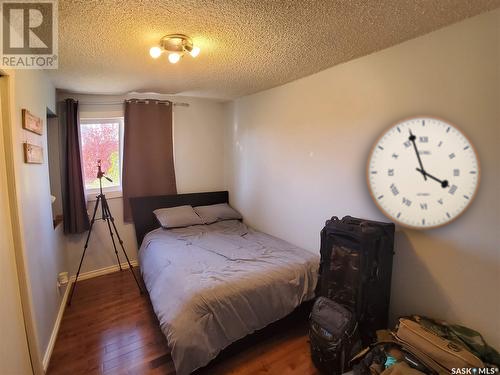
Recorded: 3.57
